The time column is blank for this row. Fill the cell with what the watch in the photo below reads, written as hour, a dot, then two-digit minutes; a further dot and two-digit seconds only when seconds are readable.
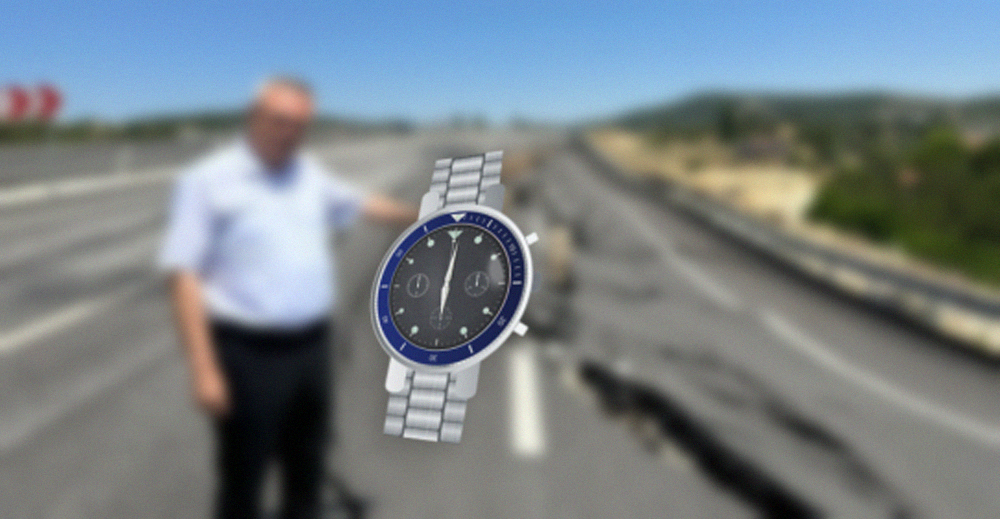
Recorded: 6.01
